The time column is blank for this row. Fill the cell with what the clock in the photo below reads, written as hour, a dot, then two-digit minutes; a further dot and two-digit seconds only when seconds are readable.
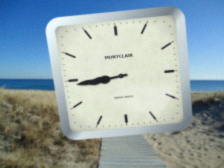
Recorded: 8.44
